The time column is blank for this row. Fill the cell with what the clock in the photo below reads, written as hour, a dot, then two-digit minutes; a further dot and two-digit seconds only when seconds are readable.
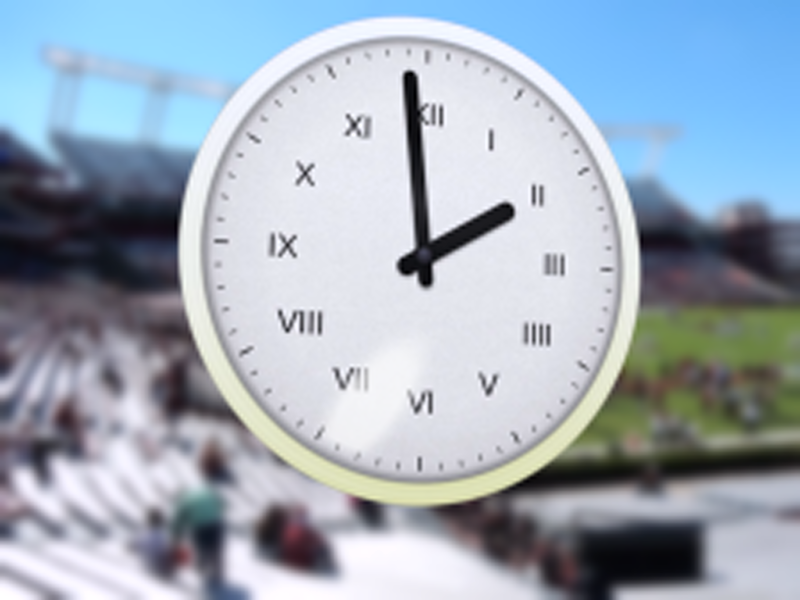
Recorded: 1.59
